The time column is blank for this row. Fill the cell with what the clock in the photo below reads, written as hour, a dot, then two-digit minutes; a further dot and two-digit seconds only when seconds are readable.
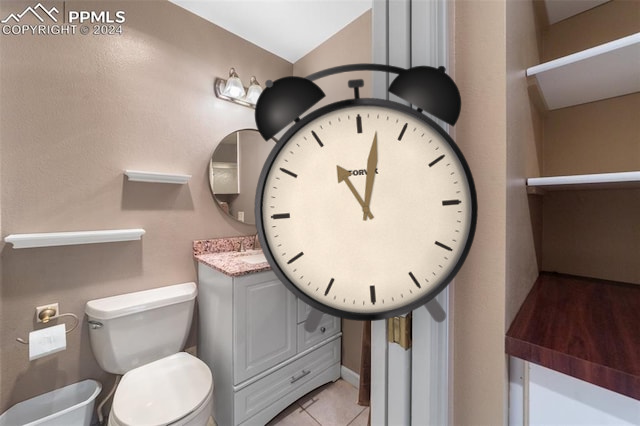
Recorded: 11.02
